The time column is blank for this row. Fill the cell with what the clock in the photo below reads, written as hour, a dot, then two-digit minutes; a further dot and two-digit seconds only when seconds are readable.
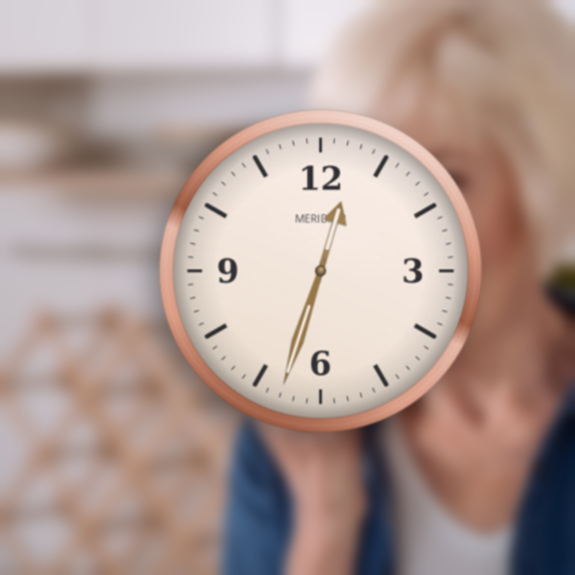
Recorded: 12.33
